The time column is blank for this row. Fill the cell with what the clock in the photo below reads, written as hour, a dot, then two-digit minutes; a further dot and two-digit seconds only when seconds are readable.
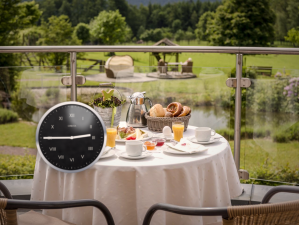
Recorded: 2.45
